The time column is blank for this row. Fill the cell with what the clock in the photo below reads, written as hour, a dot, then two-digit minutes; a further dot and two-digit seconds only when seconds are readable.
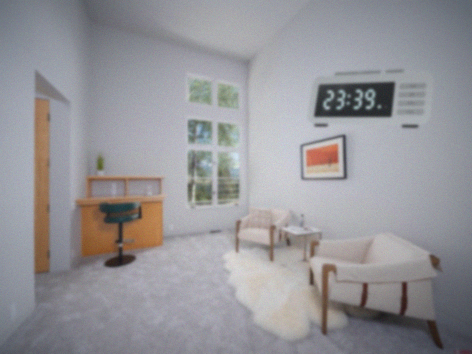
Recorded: 23.39
